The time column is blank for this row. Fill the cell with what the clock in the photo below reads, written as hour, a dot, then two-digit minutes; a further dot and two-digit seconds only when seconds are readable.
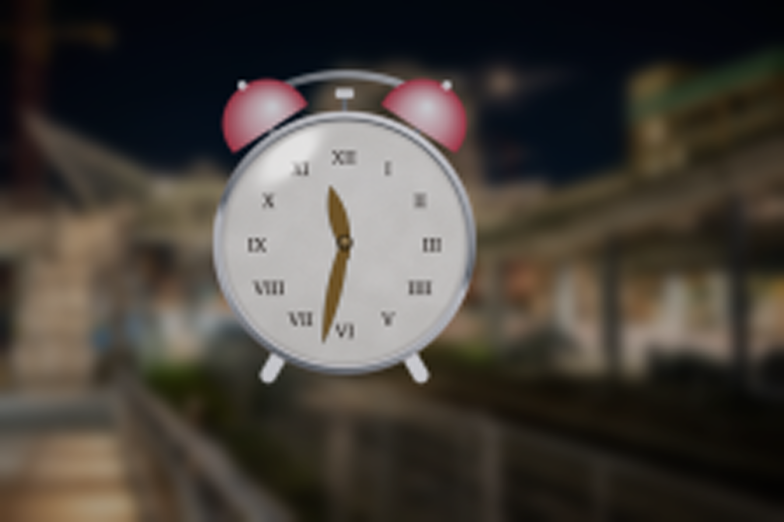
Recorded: 11.32
